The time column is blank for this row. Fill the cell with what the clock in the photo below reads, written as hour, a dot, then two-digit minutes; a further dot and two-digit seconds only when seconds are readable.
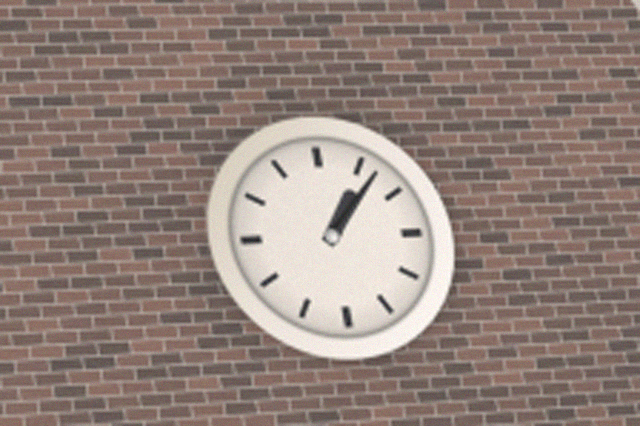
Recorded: 1.07
